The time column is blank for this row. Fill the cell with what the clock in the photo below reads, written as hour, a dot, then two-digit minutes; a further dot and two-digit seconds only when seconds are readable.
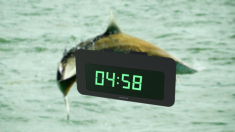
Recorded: 4.58
